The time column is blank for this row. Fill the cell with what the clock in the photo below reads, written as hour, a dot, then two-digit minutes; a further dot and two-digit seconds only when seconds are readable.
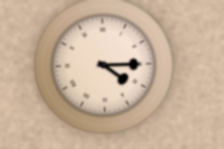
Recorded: 4.15
